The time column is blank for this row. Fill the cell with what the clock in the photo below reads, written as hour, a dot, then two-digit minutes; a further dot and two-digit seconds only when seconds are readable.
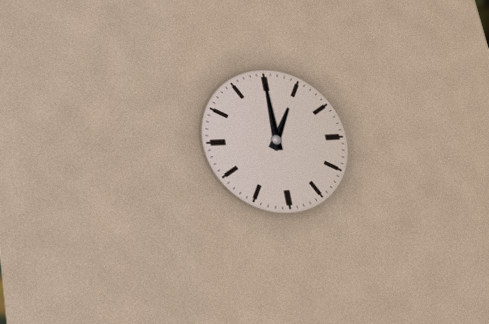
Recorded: 1.00
